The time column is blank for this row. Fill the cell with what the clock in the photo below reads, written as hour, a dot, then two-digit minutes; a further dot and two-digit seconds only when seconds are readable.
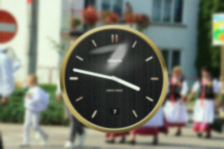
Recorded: 3.47
